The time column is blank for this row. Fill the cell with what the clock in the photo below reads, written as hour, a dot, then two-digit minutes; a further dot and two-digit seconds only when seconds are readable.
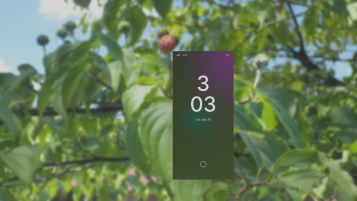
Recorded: 3.03
